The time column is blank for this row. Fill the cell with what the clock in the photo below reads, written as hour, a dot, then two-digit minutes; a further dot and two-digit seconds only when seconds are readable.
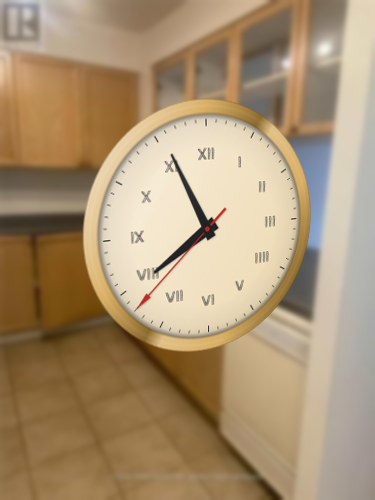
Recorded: 7.55.38
